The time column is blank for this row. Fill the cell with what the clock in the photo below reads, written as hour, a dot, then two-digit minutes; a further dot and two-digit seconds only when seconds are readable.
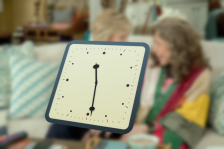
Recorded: 11.29
